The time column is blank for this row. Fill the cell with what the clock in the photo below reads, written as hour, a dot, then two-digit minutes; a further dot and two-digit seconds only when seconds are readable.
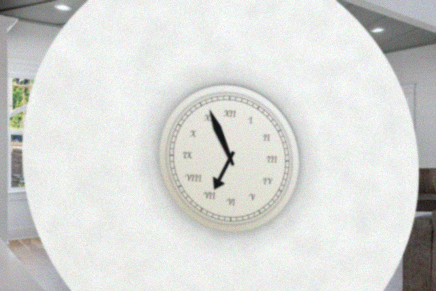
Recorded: 6.56
